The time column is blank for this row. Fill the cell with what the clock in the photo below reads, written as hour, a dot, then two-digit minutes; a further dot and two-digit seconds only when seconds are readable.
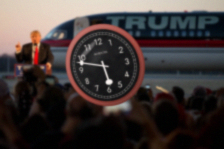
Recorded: 5.48
